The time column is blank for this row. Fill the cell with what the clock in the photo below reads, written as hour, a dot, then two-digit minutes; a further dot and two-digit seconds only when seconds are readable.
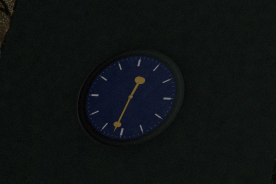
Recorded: 12.32
